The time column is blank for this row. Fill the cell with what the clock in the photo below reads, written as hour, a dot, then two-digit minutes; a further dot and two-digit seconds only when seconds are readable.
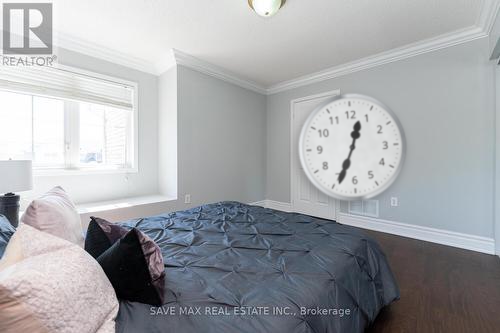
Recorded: 12.34
